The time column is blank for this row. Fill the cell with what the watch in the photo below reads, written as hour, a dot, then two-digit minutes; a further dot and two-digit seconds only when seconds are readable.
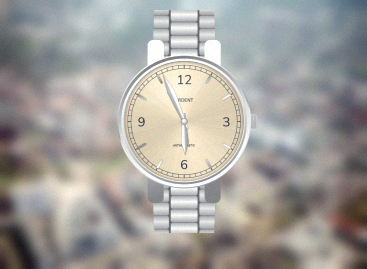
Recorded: 5.56
